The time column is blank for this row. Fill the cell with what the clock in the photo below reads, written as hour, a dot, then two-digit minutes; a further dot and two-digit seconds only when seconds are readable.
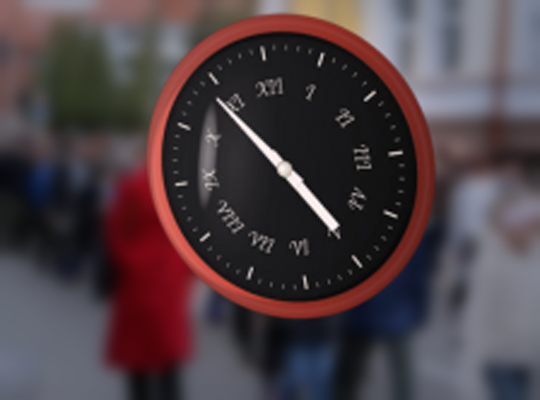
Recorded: 4.54
